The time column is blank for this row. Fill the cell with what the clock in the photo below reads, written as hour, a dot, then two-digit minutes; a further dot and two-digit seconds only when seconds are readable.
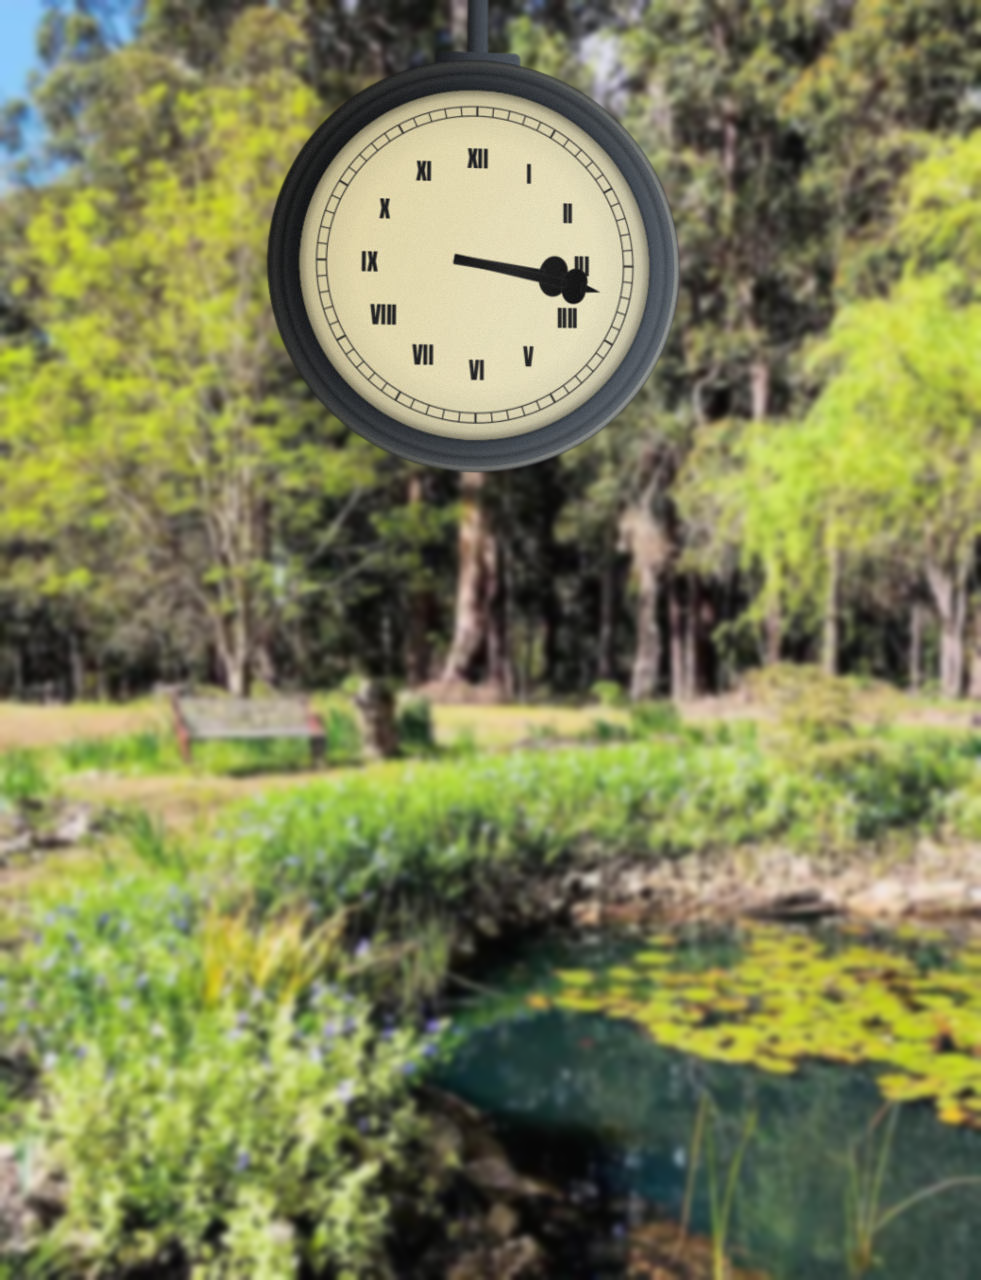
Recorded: 3.17
